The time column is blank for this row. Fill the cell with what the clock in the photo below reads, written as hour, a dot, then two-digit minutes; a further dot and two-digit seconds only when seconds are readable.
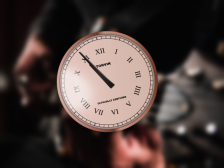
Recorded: 10.55
